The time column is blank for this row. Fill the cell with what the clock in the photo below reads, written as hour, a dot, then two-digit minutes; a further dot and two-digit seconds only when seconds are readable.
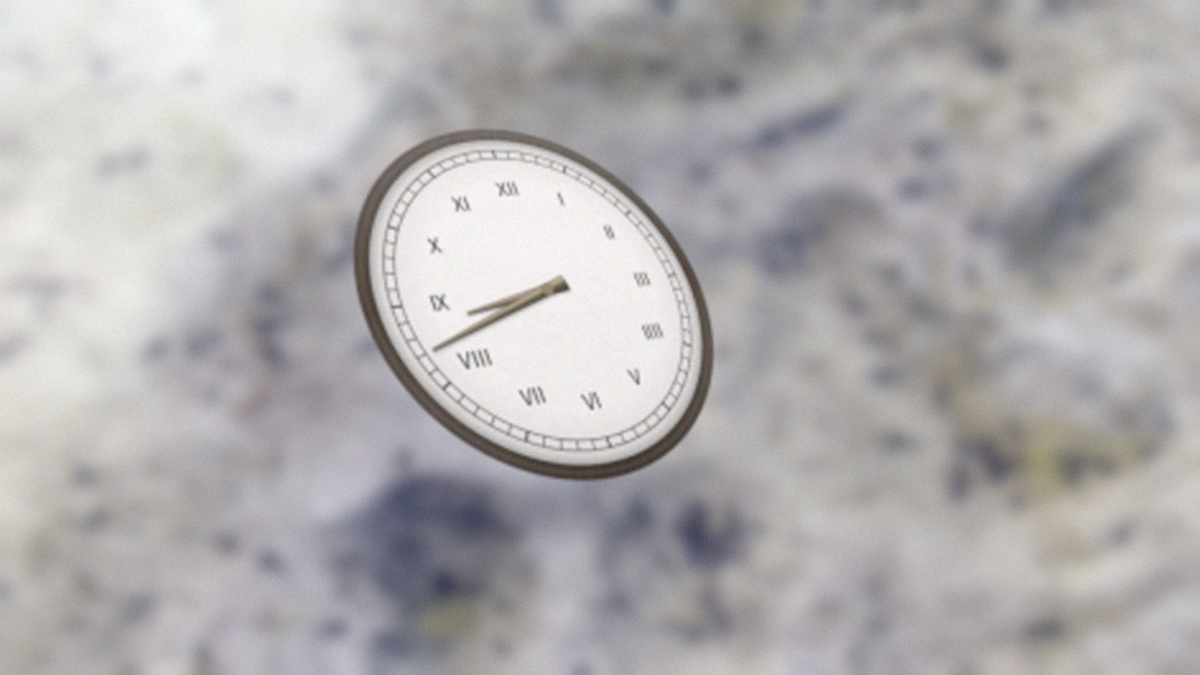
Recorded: 8.42
